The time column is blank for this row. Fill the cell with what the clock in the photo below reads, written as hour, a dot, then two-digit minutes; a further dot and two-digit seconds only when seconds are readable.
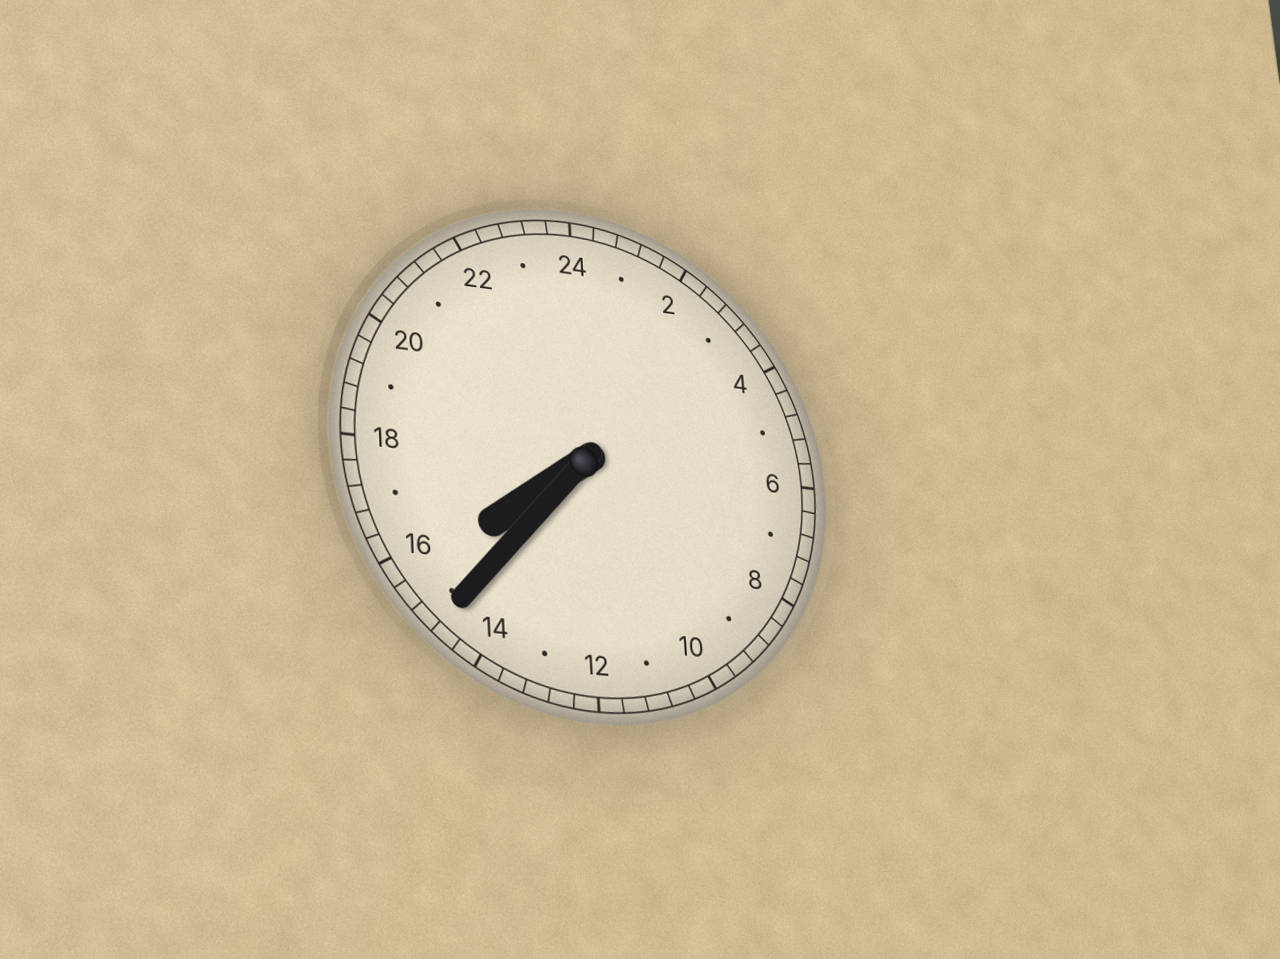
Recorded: 15.37
